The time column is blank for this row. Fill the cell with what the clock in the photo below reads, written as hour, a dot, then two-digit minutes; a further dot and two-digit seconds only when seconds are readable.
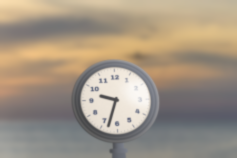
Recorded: 9.33
